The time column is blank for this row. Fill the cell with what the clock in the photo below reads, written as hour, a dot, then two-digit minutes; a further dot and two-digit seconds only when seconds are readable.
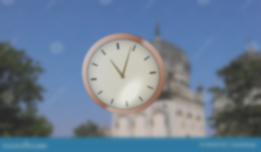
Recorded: 11.04
